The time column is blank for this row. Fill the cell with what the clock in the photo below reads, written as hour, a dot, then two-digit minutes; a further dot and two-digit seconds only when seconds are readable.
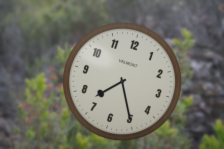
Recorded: 7.25
